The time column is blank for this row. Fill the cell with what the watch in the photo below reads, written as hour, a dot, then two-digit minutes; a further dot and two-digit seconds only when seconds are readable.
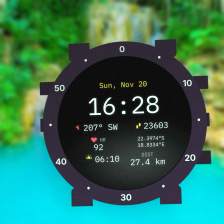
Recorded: 16.28
